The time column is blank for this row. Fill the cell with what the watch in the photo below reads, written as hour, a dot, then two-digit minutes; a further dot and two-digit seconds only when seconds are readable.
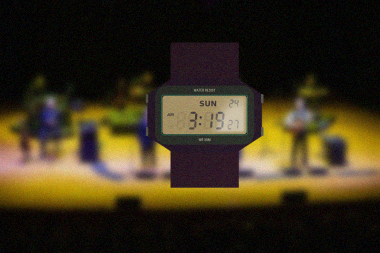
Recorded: 3.19.27
